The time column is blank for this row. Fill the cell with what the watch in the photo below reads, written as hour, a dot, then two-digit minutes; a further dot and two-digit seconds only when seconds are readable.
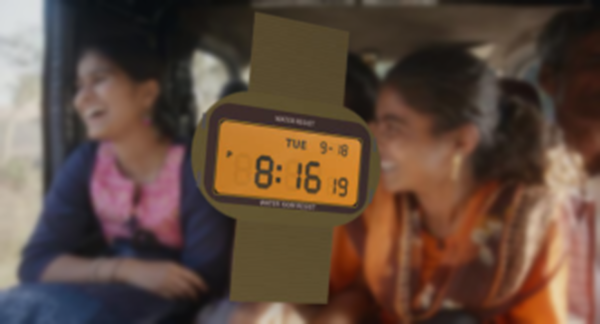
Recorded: 8.16.19
